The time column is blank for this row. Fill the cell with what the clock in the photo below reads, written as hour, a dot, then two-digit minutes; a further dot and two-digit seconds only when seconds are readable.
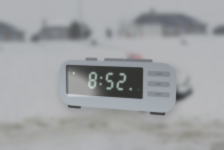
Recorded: 8.52
